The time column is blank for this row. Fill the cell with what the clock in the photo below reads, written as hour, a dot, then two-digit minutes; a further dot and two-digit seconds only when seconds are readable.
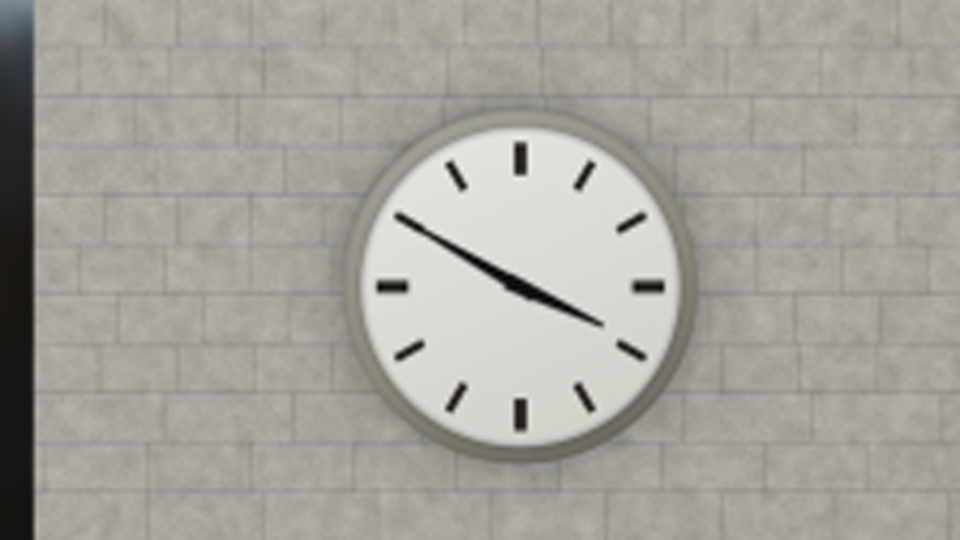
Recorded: 3.50
